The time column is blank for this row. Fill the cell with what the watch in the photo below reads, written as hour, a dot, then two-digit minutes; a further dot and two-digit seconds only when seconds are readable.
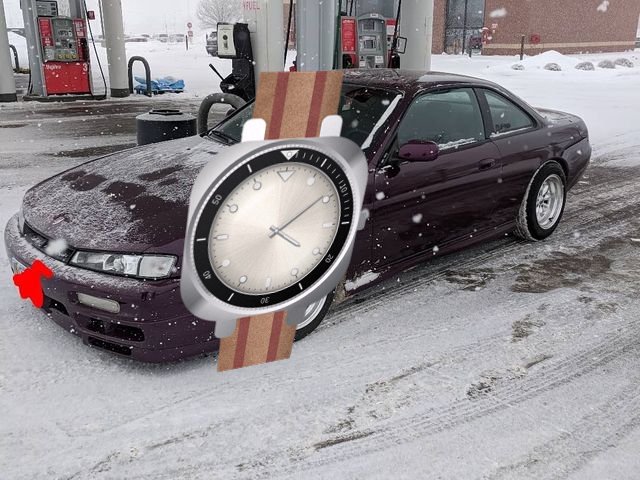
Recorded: 4.09
